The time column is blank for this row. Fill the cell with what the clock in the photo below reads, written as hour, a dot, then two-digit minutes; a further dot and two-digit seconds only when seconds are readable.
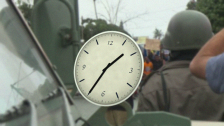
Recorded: 1.35
